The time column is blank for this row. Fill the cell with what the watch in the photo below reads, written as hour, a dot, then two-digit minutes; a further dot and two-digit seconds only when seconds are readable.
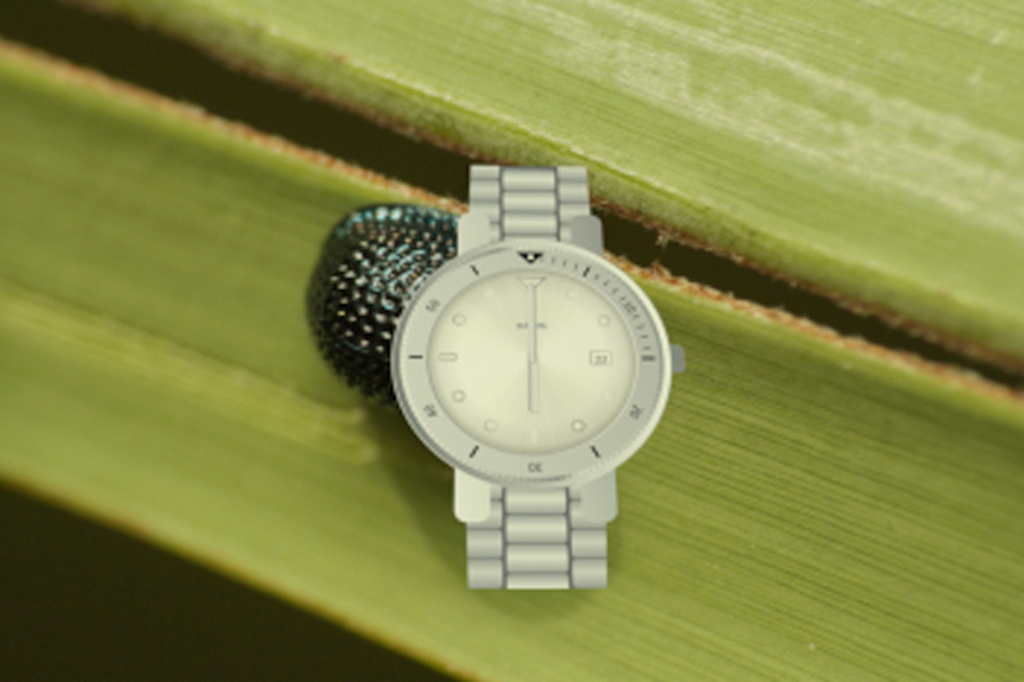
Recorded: 6.00
